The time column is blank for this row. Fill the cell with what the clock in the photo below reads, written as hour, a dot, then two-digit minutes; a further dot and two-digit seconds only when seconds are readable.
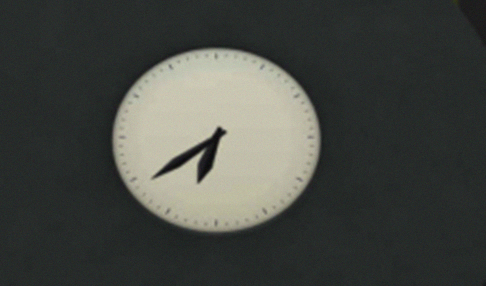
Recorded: 6.39
